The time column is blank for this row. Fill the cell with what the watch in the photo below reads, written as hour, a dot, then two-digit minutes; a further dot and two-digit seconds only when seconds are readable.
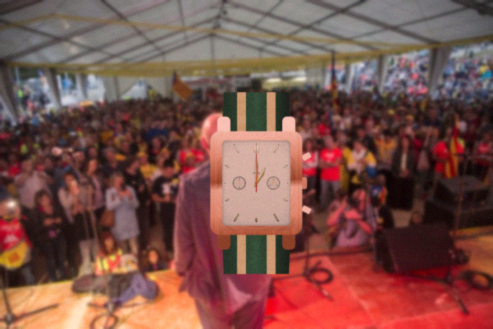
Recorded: 1.00
